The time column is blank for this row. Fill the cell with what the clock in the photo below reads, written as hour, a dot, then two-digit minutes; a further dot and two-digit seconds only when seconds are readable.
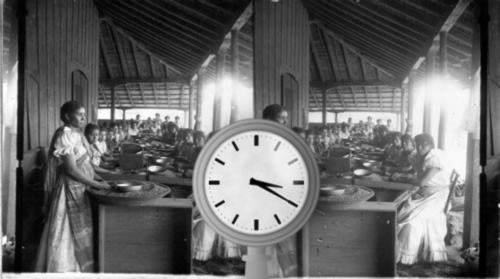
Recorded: 3.20
